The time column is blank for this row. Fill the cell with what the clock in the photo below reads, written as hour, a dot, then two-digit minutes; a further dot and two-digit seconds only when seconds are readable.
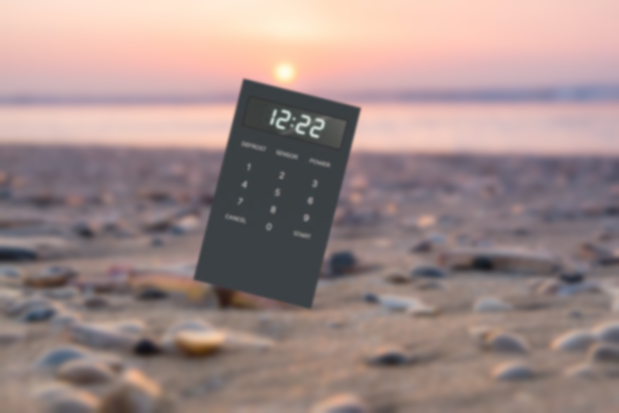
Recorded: 12.22
